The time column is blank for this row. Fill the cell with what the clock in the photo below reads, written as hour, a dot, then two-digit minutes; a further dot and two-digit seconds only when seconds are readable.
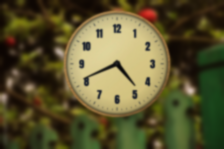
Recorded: 4.41
